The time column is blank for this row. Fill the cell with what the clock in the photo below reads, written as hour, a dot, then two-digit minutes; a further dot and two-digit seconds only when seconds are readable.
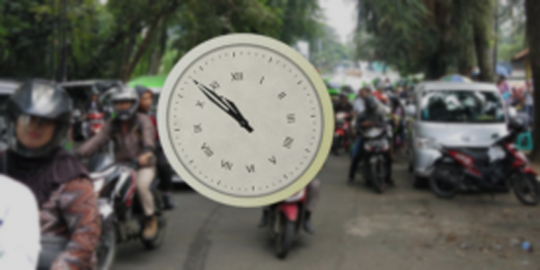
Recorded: 10.53
